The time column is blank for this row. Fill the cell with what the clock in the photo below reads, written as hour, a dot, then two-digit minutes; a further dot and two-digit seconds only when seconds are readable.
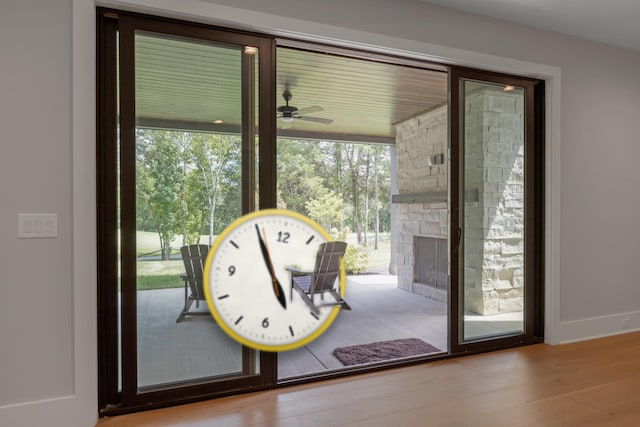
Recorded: 4.54.56
